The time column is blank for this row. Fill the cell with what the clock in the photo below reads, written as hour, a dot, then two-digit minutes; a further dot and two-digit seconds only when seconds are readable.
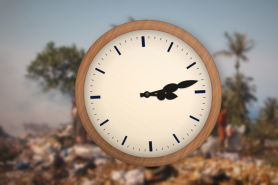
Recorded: 3.13
